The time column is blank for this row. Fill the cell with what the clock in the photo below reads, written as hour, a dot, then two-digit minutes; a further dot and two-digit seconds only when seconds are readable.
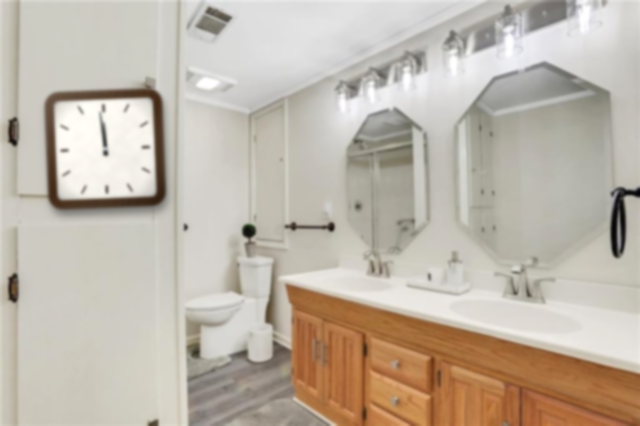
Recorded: 11.59
